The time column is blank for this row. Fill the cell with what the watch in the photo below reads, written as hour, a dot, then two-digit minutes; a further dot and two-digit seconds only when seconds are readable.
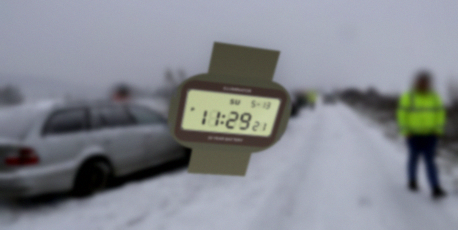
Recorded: 11.29
